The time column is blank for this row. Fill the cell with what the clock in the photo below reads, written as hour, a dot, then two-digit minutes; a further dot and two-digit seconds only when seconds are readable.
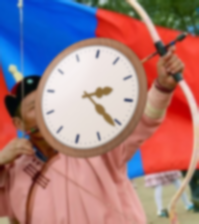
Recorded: 2.21
